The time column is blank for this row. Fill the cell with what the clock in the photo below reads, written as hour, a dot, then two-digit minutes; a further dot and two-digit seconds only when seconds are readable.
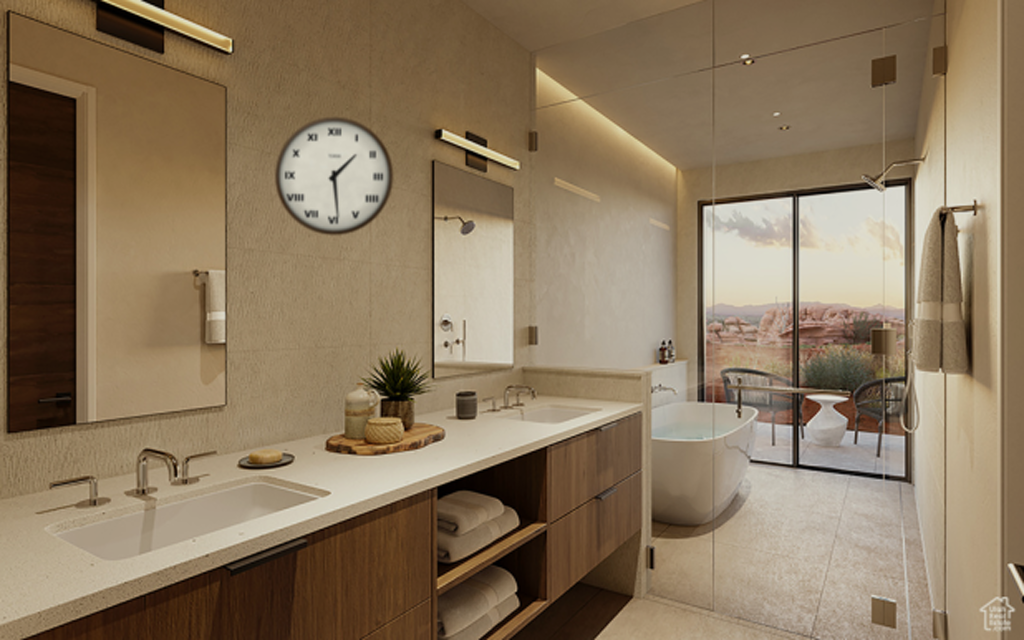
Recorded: 1.29
